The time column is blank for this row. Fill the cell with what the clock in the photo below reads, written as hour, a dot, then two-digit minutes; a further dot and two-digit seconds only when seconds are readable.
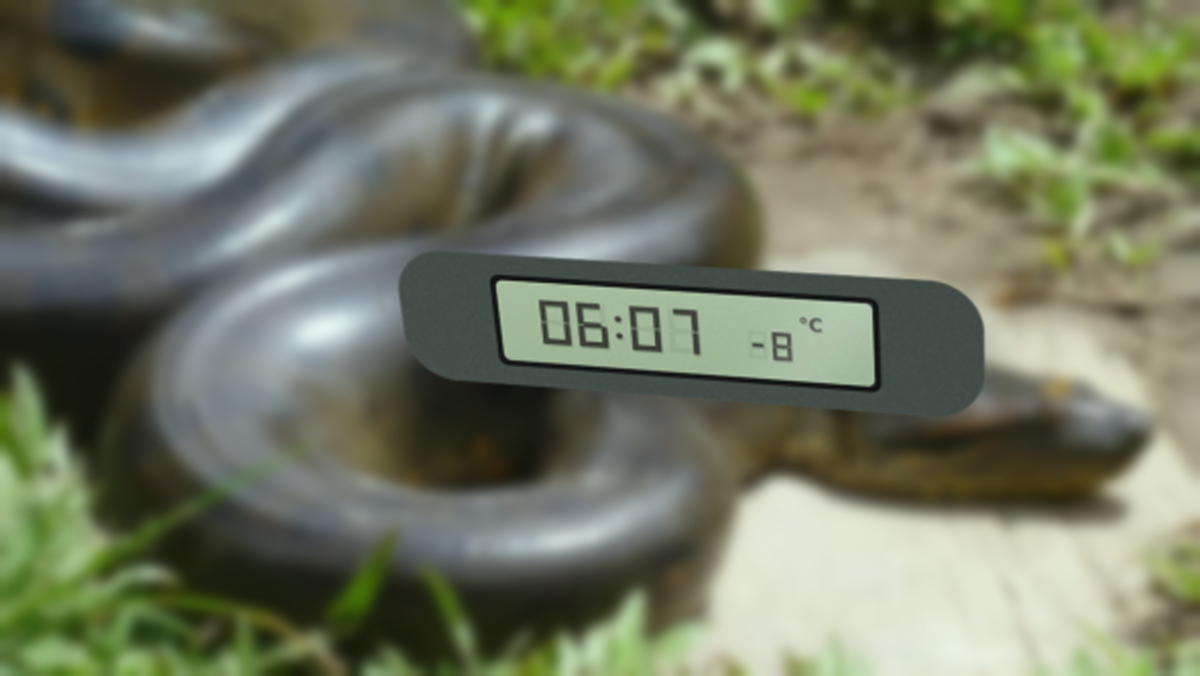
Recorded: 6.07
